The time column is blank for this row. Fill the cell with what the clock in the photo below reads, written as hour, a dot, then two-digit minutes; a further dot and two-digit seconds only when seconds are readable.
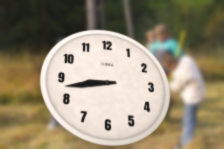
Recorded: 8.43
